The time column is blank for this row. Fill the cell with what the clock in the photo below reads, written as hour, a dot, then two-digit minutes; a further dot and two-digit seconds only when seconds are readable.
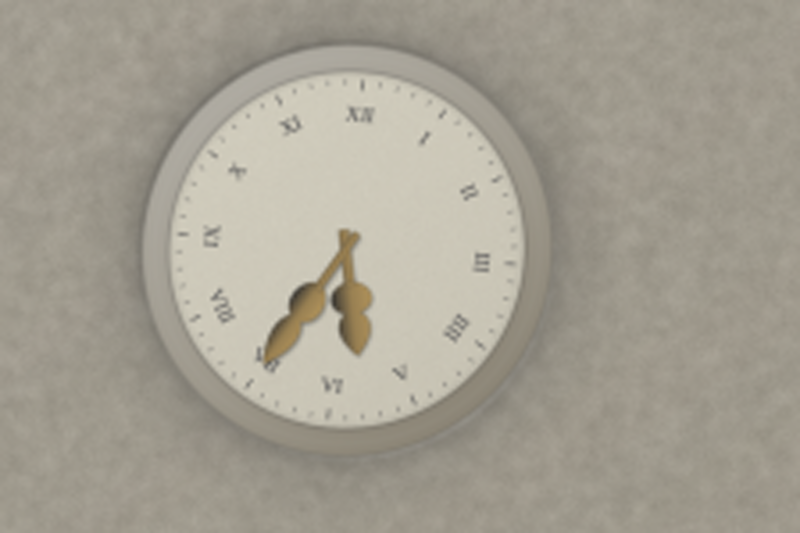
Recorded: 5.35
